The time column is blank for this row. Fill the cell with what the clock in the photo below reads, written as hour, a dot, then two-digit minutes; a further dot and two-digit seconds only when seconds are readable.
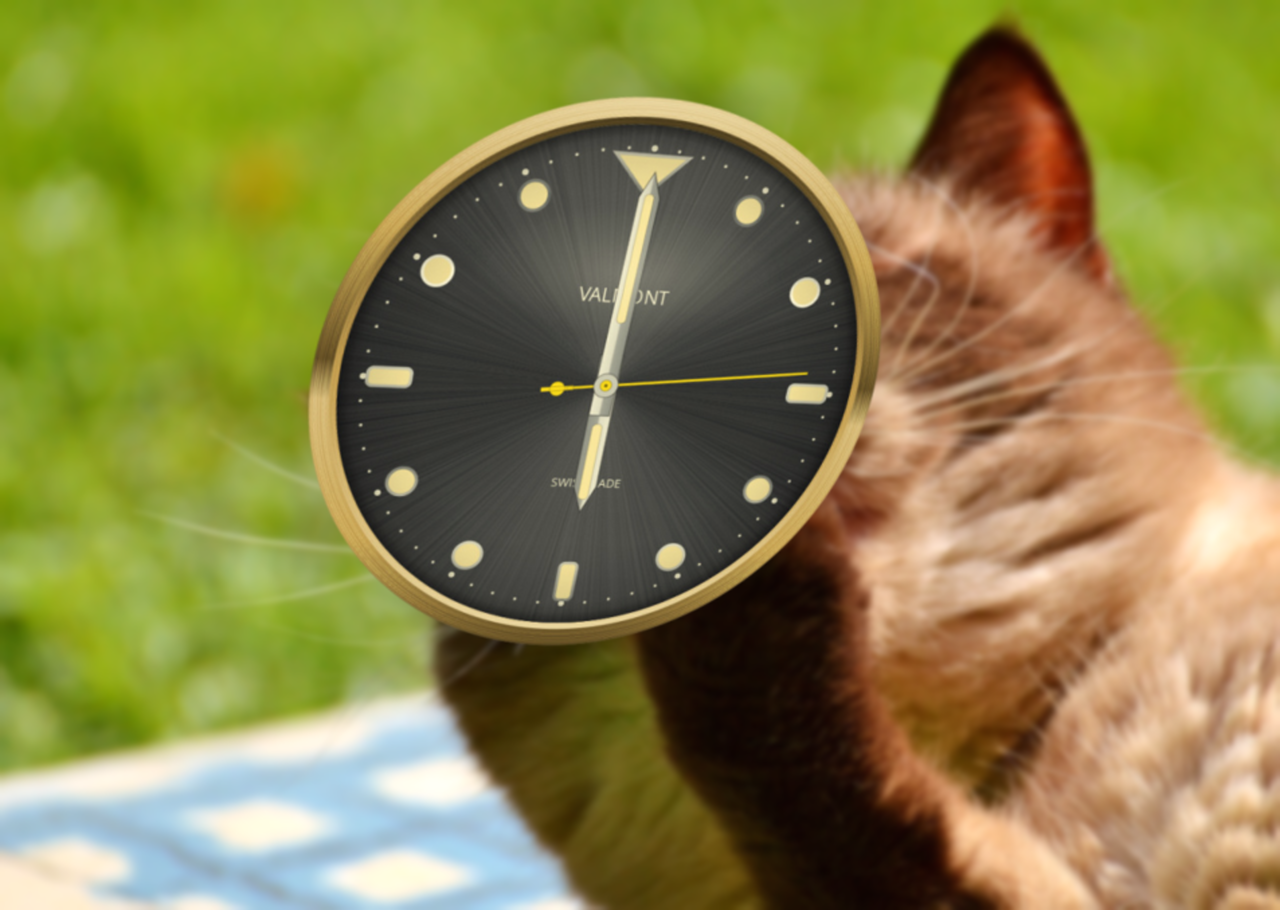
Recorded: 6.00.14
